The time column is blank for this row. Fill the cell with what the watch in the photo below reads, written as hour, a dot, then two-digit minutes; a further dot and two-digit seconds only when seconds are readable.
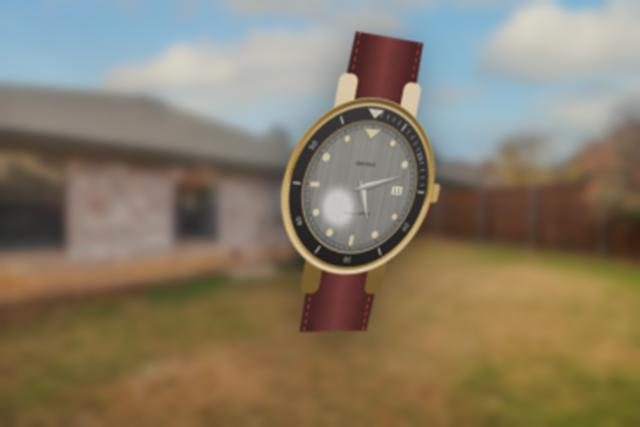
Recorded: 5.12
